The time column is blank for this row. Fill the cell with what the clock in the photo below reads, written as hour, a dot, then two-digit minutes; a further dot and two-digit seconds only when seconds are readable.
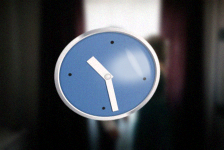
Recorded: 10.27
